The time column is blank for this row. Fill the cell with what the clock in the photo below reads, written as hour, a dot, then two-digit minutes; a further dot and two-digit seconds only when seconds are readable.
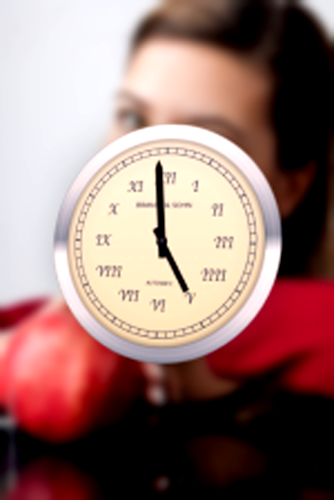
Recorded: 4.59
